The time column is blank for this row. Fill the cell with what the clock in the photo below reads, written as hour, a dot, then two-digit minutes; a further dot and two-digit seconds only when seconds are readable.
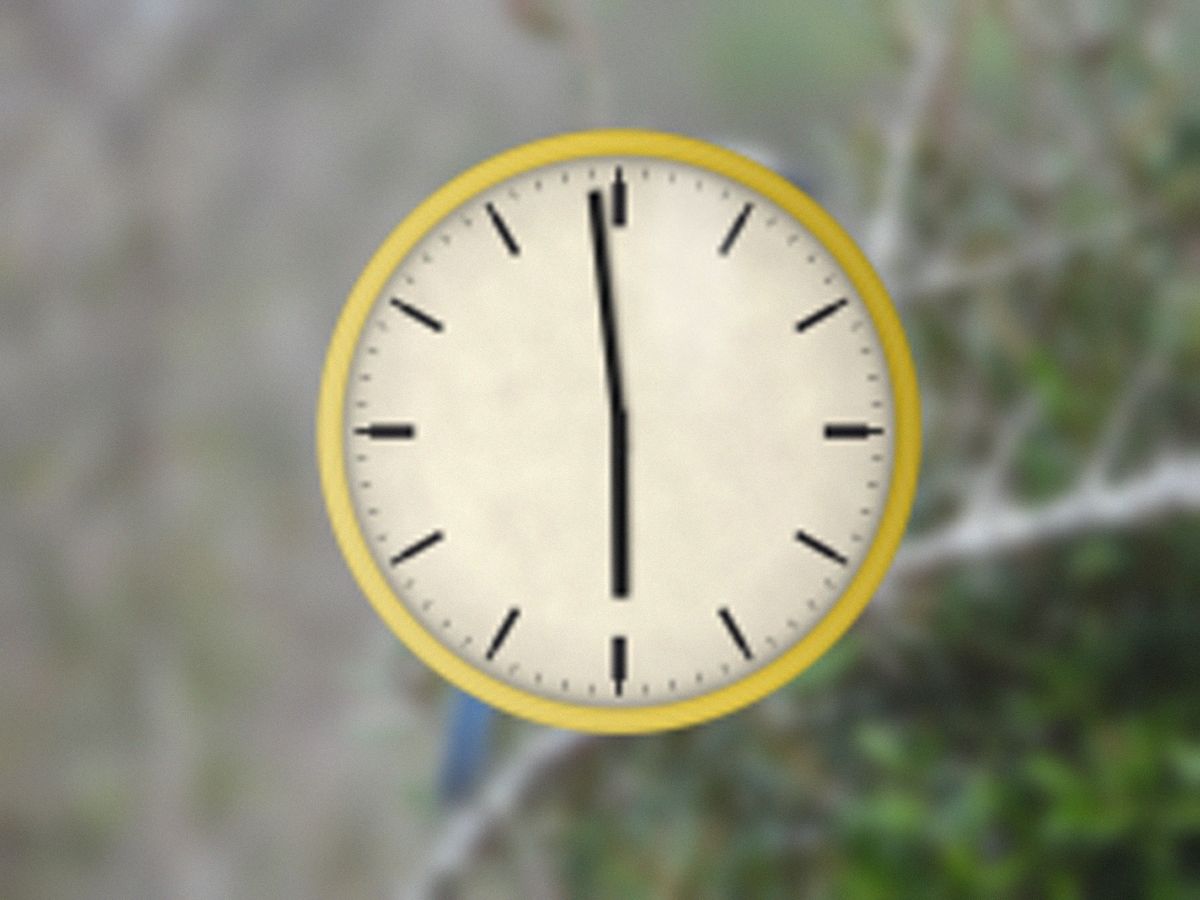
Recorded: 5.59
